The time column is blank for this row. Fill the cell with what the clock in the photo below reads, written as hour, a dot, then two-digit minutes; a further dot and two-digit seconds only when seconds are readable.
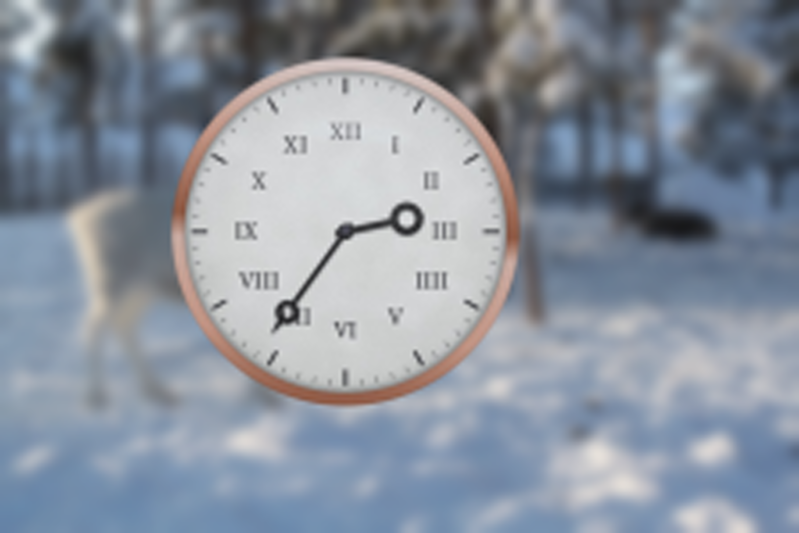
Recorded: 2.36
